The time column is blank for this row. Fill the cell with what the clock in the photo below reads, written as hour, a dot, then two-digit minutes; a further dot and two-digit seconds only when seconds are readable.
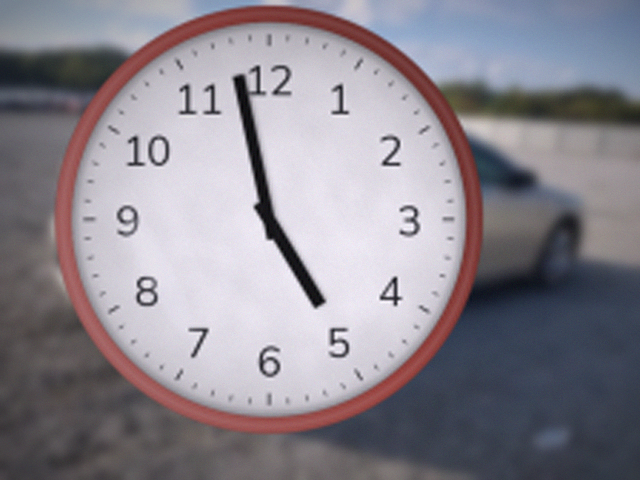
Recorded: 4.58
